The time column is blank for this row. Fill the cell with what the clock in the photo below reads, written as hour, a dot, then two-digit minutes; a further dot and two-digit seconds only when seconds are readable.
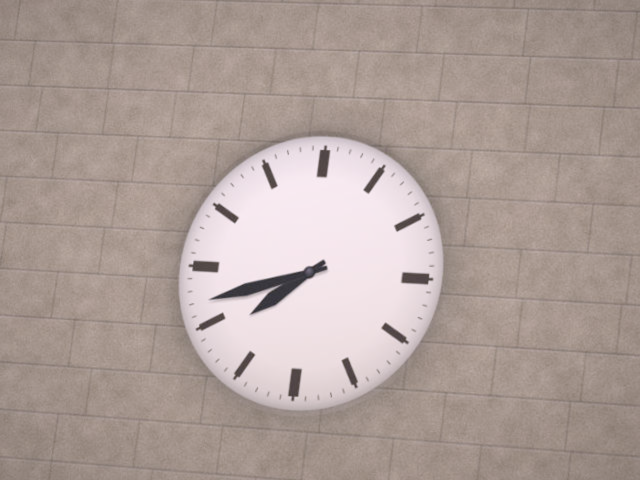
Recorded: 7.42
